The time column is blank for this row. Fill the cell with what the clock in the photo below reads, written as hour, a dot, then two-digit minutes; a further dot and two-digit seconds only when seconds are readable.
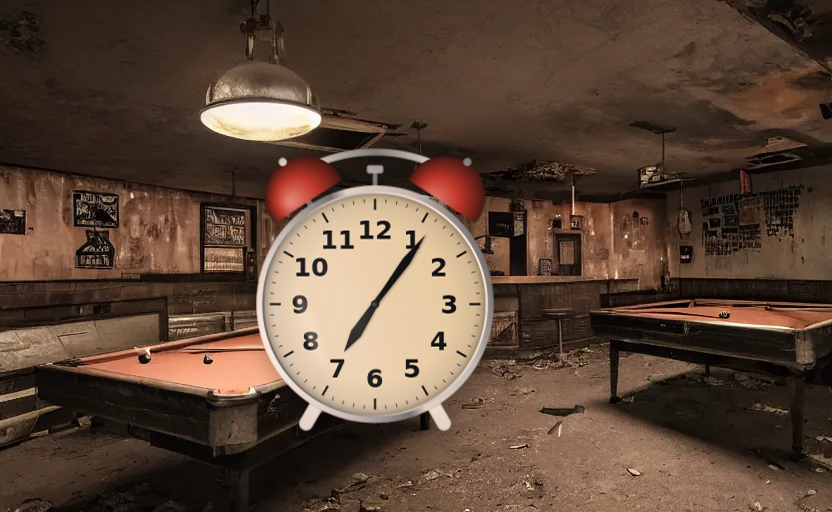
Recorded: 7.06
